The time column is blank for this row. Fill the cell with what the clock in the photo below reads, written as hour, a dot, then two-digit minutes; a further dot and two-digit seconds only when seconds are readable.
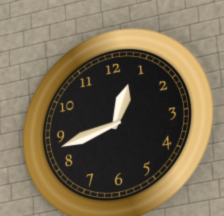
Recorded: 12.43
